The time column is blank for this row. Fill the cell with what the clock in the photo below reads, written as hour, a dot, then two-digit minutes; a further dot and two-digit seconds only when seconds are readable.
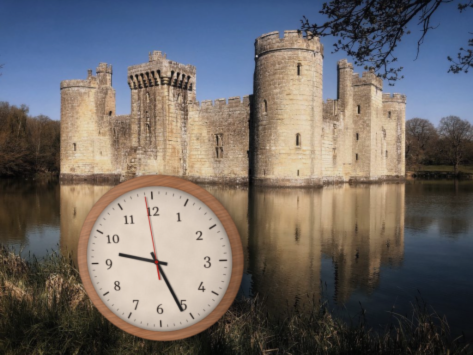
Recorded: 9.25.59
